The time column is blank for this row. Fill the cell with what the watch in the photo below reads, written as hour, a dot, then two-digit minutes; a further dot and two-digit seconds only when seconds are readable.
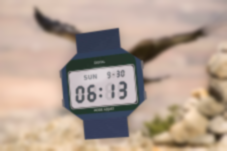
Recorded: 6.13
